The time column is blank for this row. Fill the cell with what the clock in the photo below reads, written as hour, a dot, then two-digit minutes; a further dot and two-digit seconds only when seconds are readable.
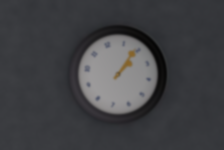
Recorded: 2.09
